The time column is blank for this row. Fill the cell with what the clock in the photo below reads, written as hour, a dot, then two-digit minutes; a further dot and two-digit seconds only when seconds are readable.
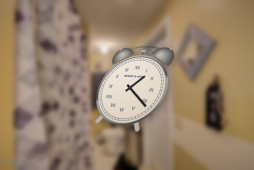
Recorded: 1.21
